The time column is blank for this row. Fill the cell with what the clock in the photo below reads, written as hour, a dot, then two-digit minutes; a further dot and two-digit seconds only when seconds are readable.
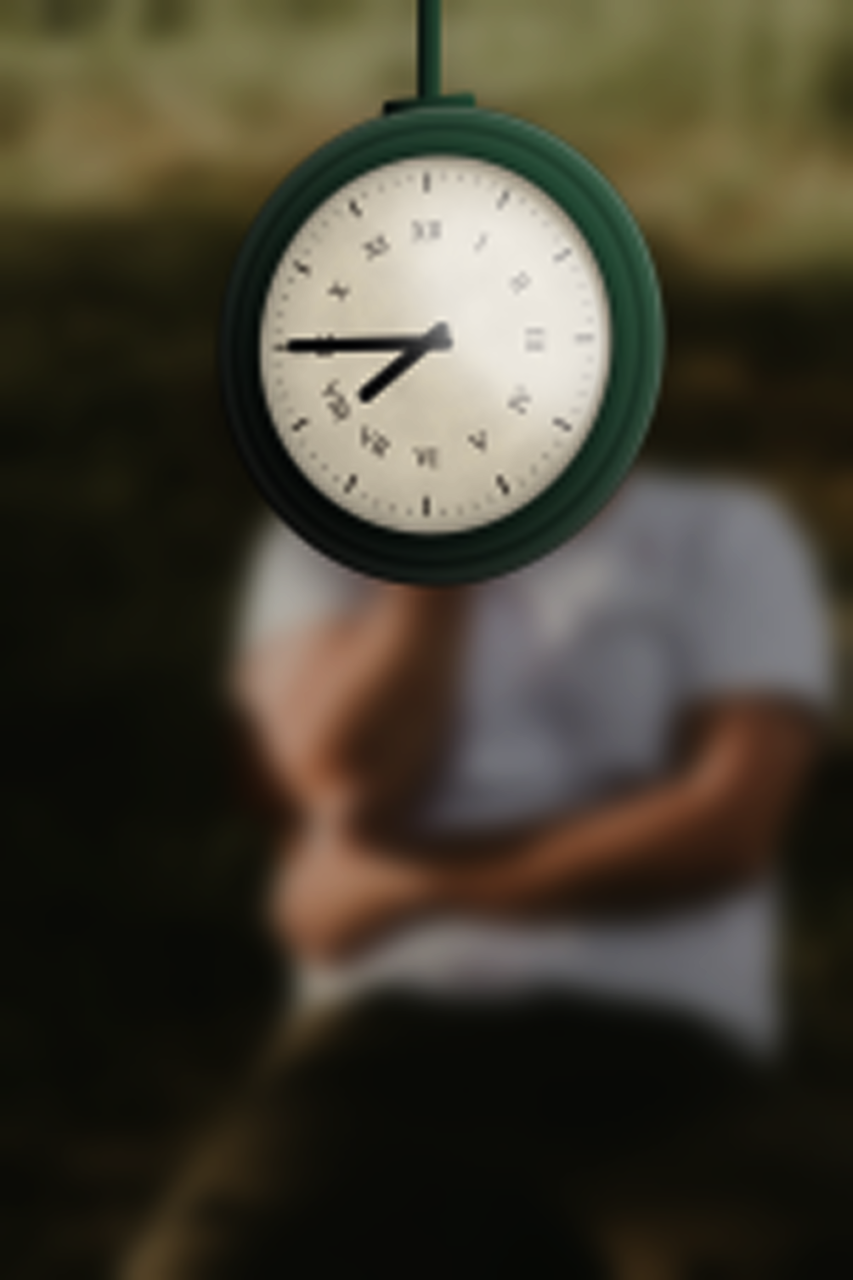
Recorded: 7.45
